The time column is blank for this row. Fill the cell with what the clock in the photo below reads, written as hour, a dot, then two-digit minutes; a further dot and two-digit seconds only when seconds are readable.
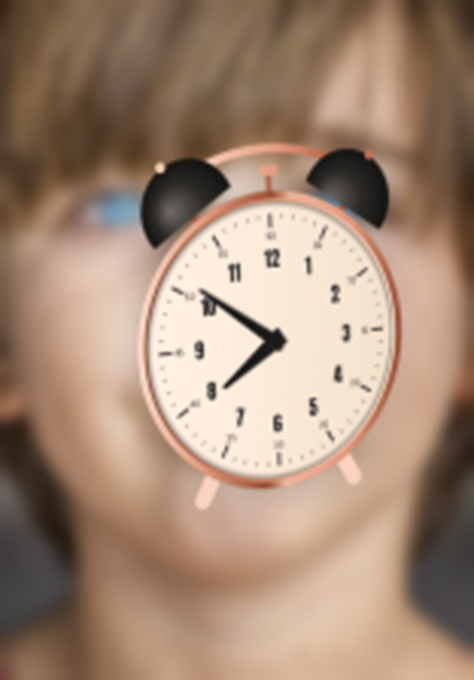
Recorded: 7.51
